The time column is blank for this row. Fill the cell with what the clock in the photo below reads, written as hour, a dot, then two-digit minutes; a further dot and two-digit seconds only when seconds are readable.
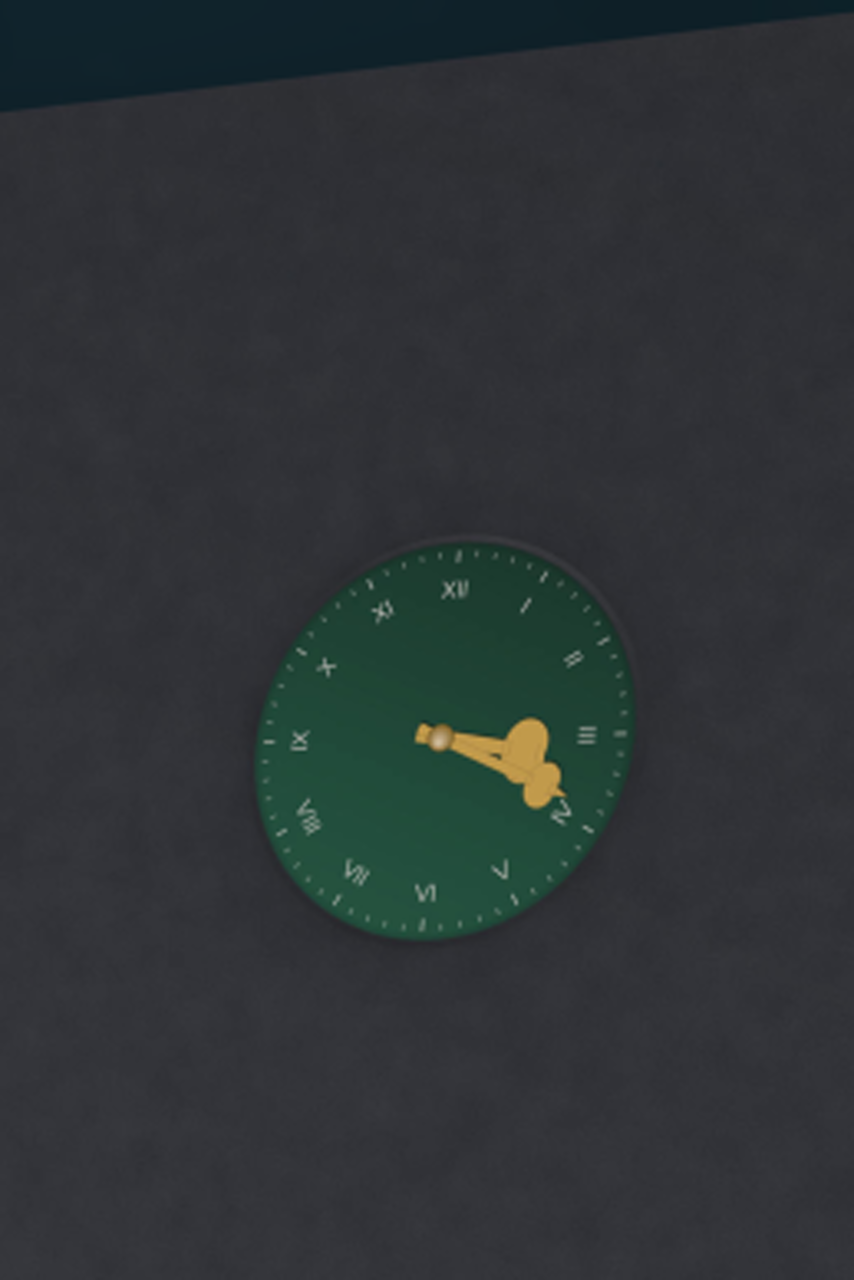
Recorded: 3.19
